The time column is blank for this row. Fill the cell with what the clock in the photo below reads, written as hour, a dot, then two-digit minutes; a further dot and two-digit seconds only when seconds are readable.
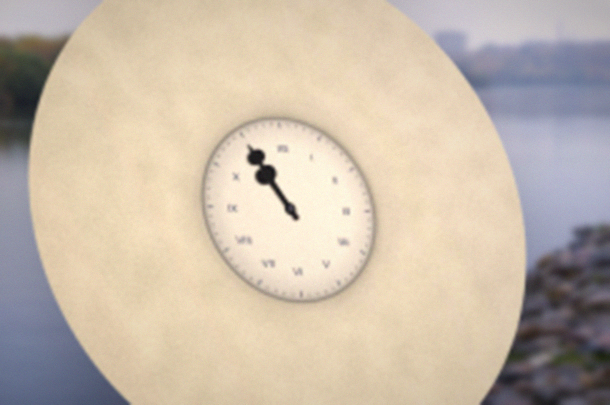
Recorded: 10.55
